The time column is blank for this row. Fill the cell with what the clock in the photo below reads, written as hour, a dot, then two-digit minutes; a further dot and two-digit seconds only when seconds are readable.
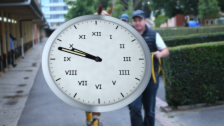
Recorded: 9.48
